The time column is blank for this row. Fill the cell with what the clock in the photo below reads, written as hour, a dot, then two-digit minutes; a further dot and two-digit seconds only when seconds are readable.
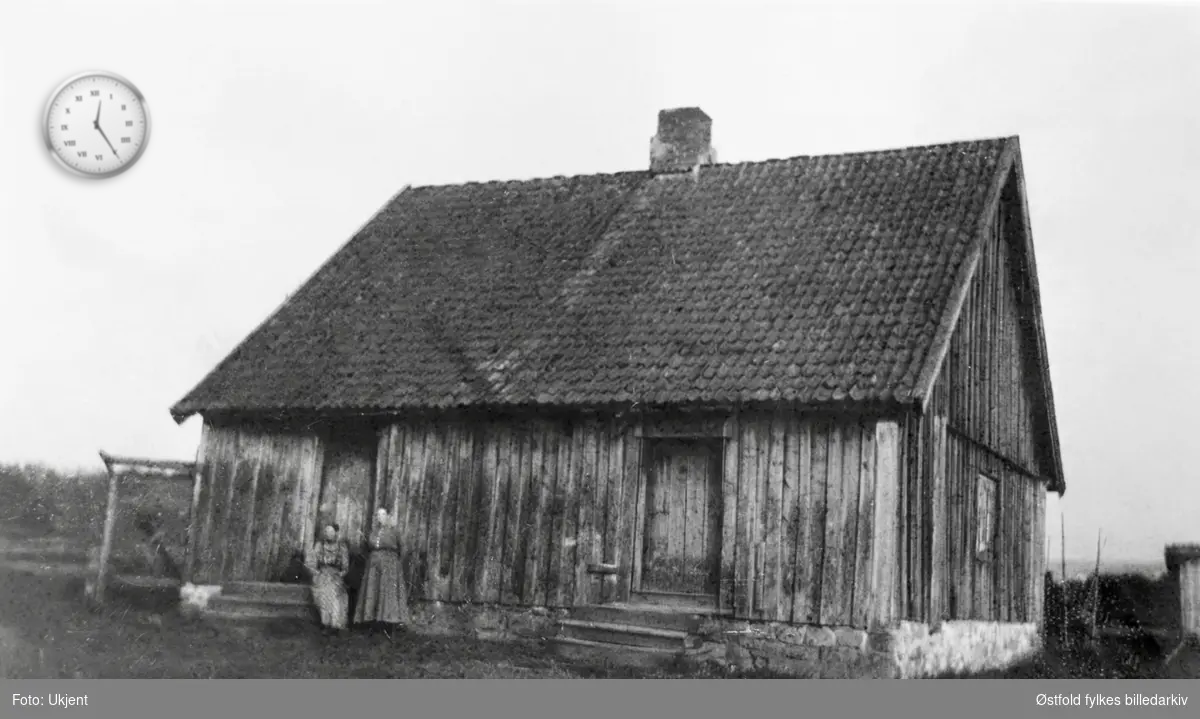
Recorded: 12.25
